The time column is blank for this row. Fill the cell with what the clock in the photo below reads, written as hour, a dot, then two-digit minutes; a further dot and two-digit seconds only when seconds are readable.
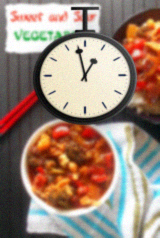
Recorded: 12.58
